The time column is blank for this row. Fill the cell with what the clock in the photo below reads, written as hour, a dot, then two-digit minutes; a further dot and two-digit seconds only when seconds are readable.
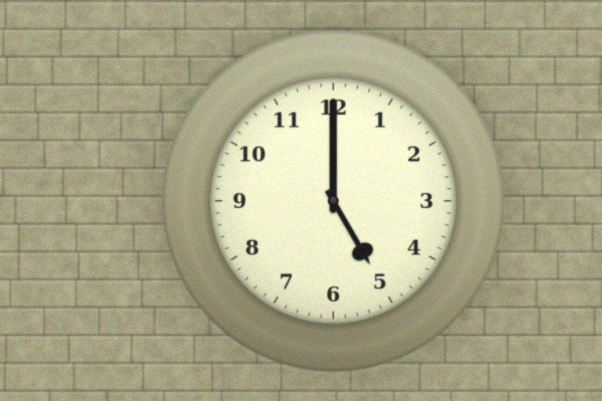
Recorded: 5.00
